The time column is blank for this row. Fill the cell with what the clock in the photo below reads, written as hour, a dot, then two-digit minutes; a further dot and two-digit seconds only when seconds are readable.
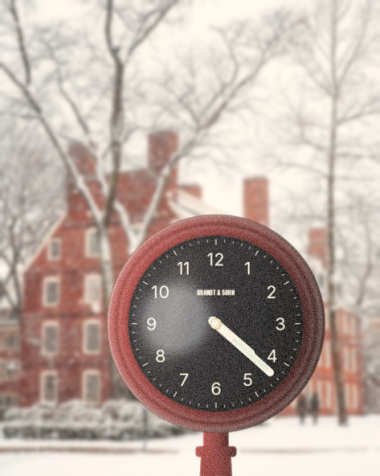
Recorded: 4.22
